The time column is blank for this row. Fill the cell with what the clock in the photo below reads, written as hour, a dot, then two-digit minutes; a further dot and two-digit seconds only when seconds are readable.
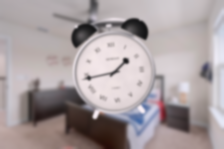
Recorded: 1.44
